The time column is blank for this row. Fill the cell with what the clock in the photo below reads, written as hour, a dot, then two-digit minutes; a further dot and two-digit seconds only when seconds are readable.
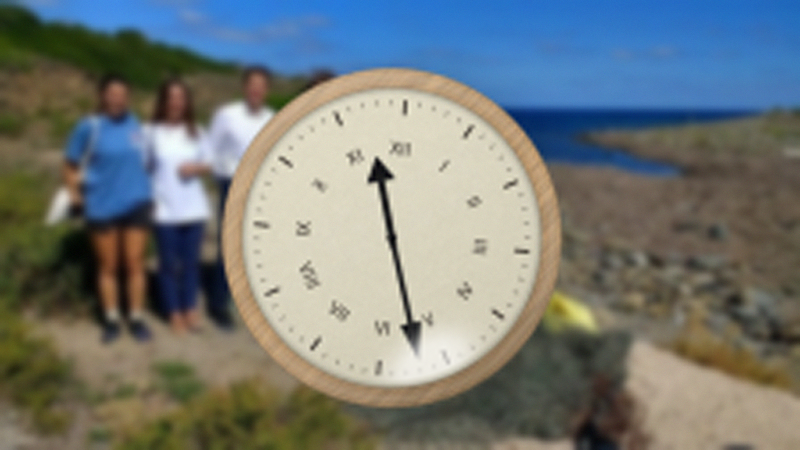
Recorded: 11.27
